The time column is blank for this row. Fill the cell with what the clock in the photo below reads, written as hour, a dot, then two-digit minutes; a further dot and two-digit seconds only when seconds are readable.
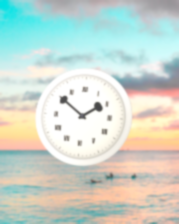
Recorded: 1.51
